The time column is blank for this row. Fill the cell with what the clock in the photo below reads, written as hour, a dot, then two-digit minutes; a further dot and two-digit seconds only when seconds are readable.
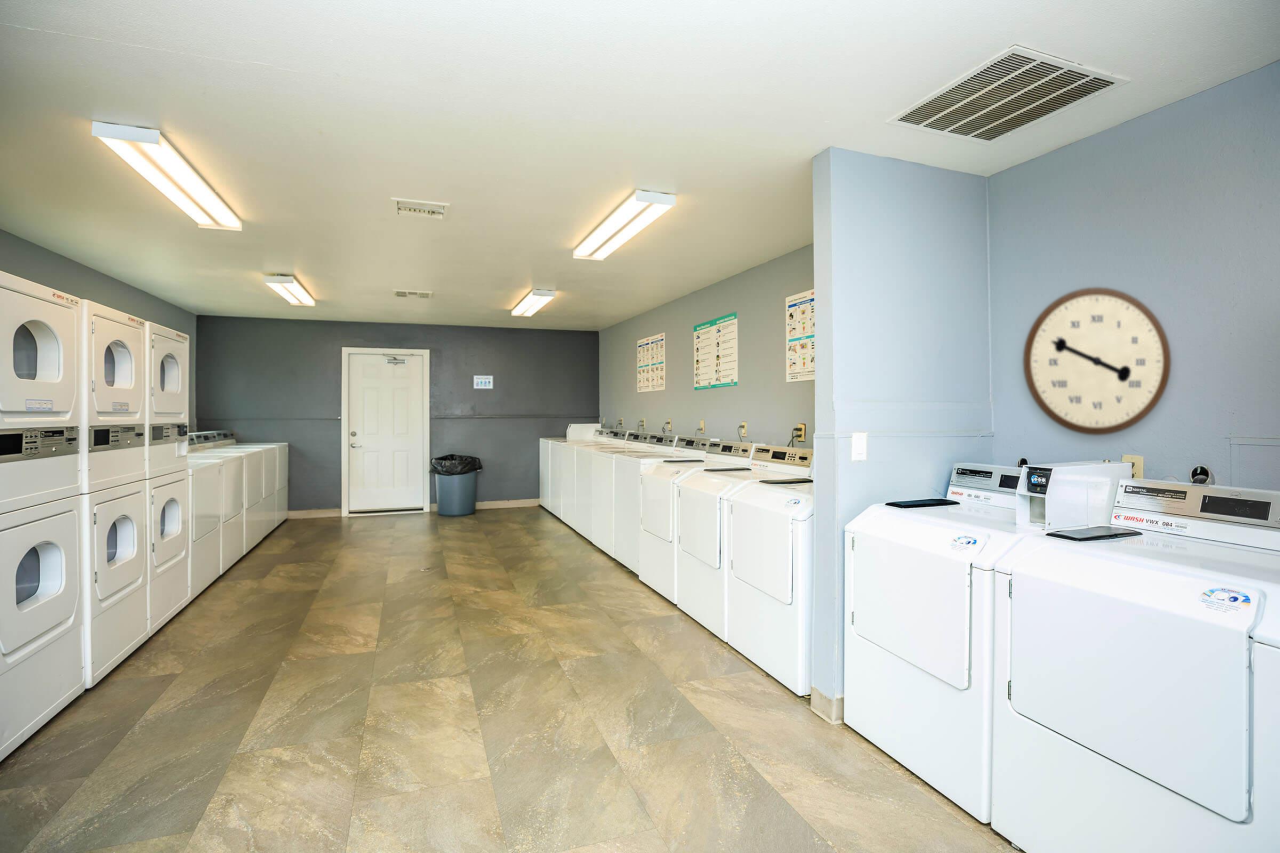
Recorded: 3.49
